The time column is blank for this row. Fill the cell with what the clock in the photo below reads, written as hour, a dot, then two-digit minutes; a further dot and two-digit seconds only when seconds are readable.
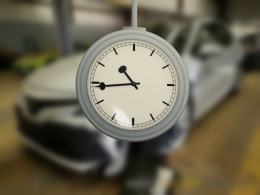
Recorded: 10.44
